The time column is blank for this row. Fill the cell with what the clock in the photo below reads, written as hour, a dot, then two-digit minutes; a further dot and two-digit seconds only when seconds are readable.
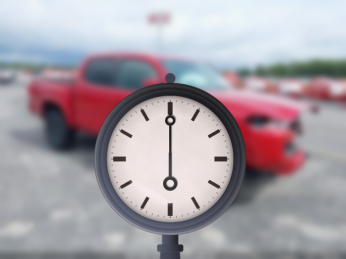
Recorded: 6.00
